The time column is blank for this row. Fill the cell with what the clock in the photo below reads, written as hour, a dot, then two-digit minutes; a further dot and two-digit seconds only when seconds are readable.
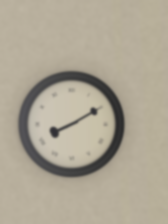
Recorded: 8.10
